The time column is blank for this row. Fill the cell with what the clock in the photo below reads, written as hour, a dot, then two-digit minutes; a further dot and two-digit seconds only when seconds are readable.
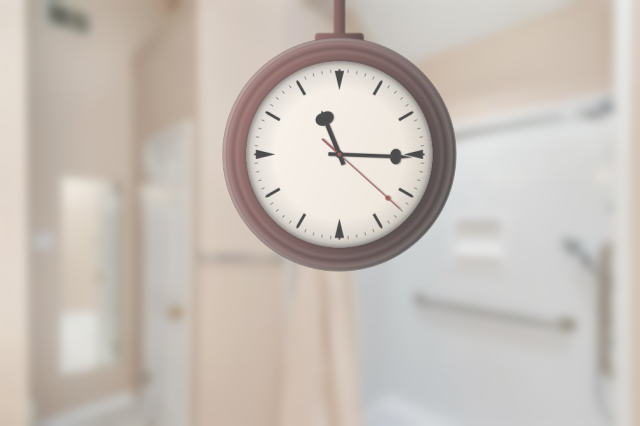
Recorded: 11.15.22
